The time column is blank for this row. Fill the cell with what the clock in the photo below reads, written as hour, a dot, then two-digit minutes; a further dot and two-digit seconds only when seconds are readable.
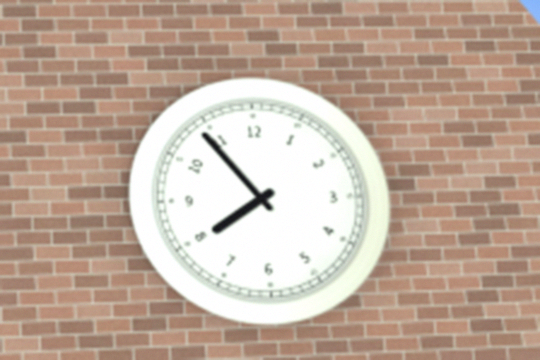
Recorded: 7.54
